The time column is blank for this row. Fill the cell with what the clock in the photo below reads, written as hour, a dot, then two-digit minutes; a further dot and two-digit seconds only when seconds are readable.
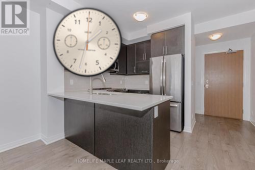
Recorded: 1.32
